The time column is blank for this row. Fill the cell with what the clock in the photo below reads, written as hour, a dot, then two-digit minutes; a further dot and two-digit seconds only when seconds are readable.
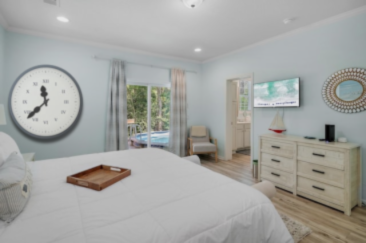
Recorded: 11.38
